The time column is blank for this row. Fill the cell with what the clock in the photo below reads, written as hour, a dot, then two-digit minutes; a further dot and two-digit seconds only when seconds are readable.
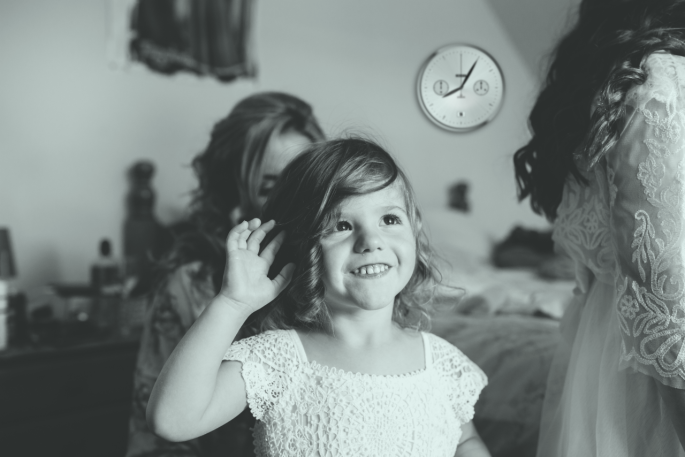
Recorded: 8.05
